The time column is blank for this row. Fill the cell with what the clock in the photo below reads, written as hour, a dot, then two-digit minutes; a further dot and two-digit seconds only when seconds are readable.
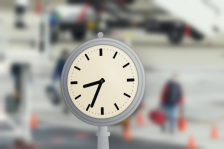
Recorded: 8.34
